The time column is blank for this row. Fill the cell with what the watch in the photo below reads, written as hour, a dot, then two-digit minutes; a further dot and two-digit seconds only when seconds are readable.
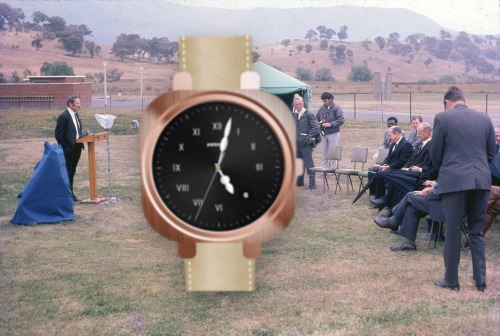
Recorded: 5.02.34
